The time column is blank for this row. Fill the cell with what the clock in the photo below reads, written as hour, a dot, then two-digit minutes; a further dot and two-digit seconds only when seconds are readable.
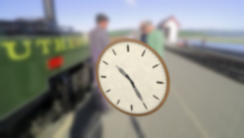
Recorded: 10.25
